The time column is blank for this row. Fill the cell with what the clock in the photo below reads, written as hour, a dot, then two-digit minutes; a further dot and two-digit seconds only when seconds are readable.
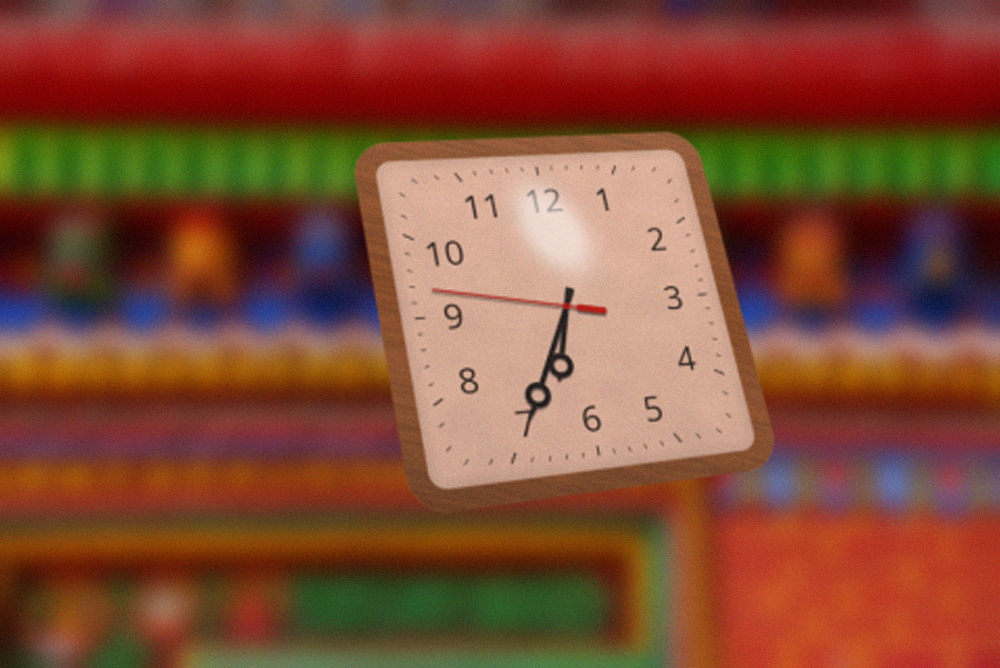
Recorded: 6.34.47
